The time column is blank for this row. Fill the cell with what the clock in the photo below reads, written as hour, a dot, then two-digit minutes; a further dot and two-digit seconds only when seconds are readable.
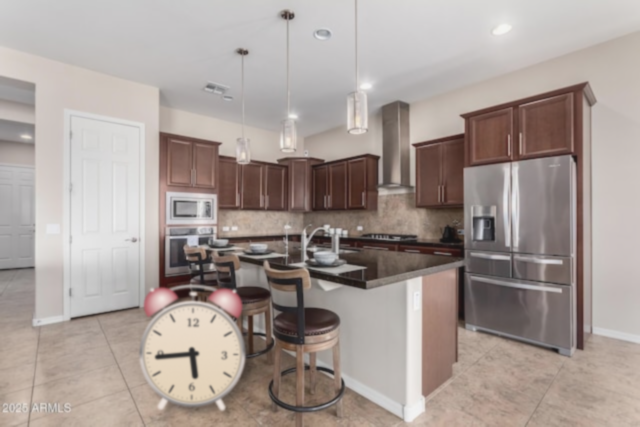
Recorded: 5.44
